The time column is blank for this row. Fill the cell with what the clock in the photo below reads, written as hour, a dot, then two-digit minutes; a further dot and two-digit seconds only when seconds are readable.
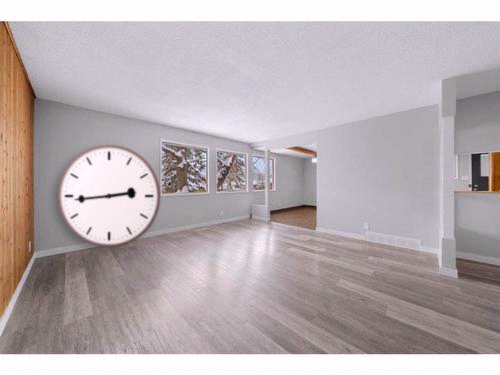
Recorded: 2.44
